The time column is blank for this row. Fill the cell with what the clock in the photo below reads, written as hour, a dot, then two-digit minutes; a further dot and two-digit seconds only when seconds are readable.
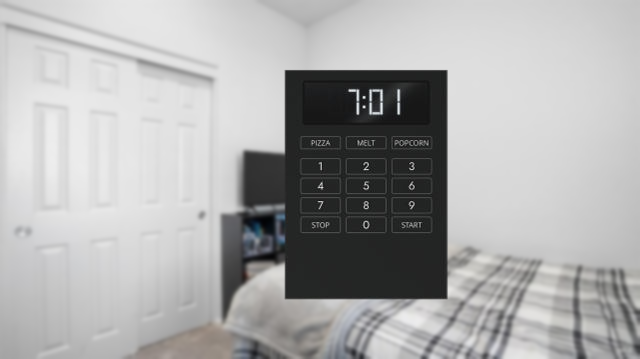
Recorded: 7.01
